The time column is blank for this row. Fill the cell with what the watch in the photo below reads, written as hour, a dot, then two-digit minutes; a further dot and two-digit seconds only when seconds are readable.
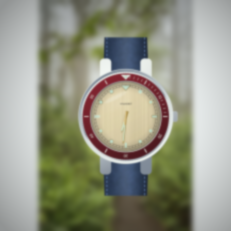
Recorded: 6.31
